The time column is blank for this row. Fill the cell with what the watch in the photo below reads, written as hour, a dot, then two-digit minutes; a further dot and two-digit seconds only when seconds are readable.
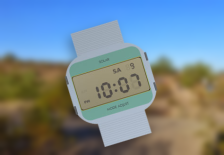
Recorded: 10.07
